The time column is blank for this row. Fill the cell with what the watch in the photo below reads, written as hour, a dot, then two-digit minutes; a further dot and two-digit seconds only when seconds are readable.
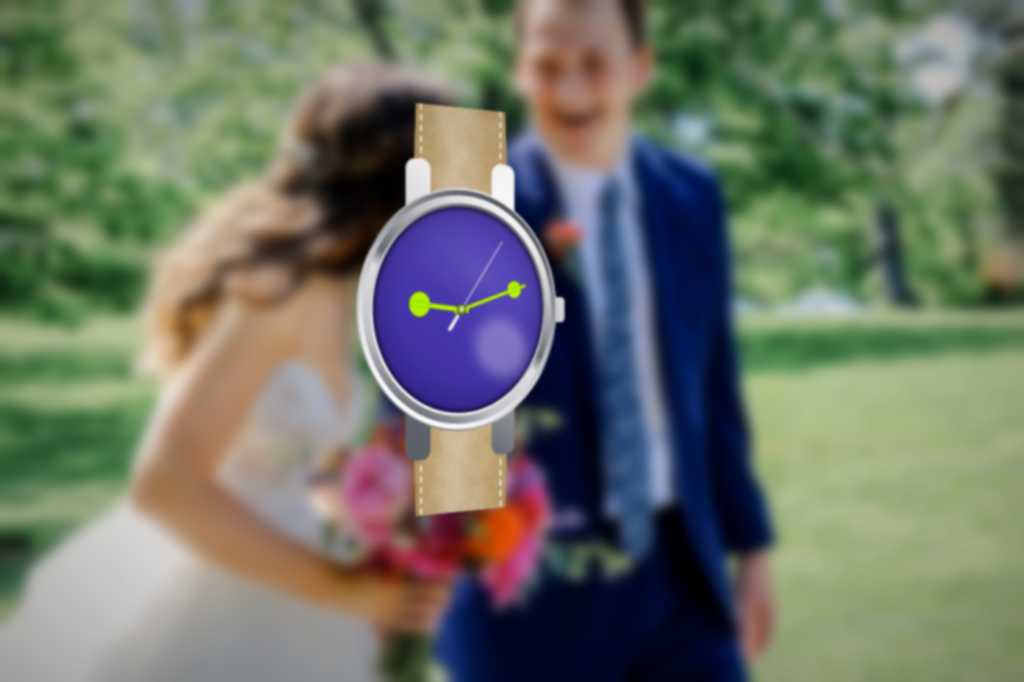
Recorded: 9.12.06
